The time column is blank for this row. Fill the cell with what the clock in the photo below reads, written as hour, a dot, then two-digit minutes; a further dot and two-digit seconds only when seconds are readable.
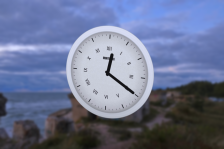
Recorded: 12.20
